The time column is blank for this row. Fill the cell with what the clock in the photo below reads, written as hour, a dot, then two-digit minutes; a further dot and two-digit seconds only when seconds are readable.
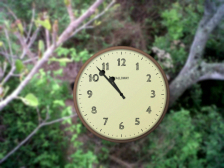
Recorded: 10.53
